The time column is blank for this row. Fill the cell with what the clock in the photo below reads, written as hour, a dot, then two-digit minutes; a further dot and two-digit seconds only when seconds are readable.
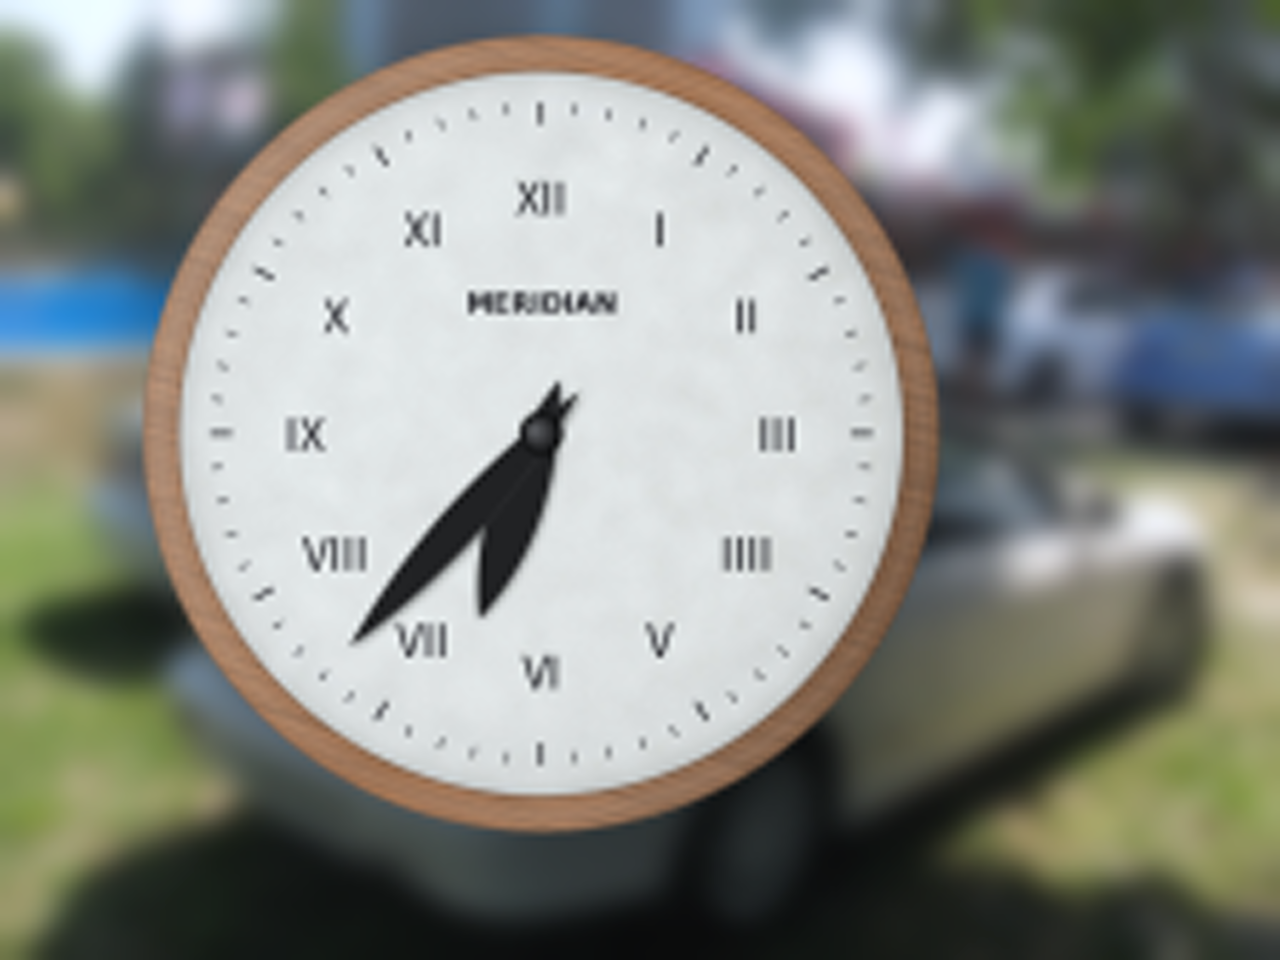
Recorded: 6.37
